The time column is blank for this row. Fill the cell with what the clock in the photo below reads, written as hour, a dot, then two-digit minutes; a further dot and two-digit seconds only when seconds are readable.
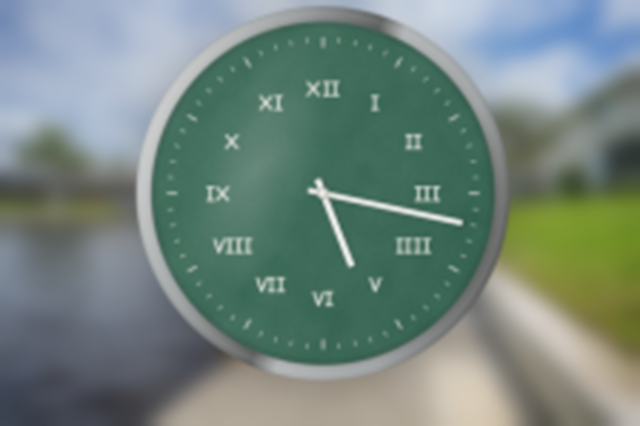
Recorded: 5.17
